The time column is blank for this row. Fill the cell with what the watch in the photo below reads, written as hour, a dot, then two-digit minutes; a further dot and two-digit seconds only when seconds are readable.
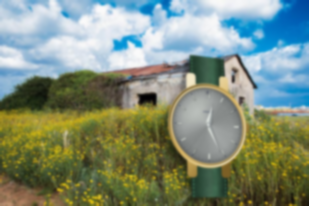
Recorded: 12.26
